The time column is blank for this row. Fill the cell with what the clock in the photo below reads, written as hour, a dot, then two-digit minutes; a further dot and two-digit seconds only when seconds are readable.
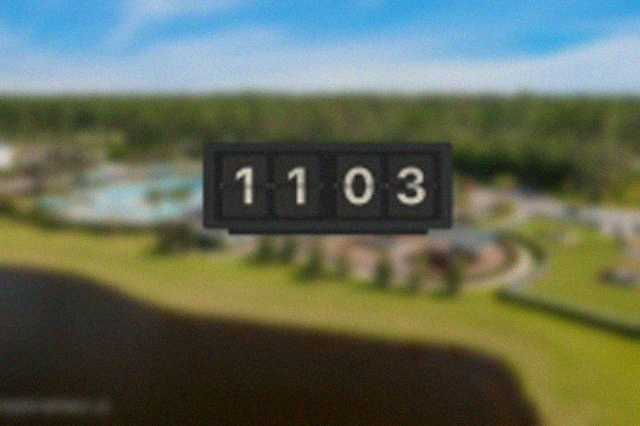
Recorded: 11.03
